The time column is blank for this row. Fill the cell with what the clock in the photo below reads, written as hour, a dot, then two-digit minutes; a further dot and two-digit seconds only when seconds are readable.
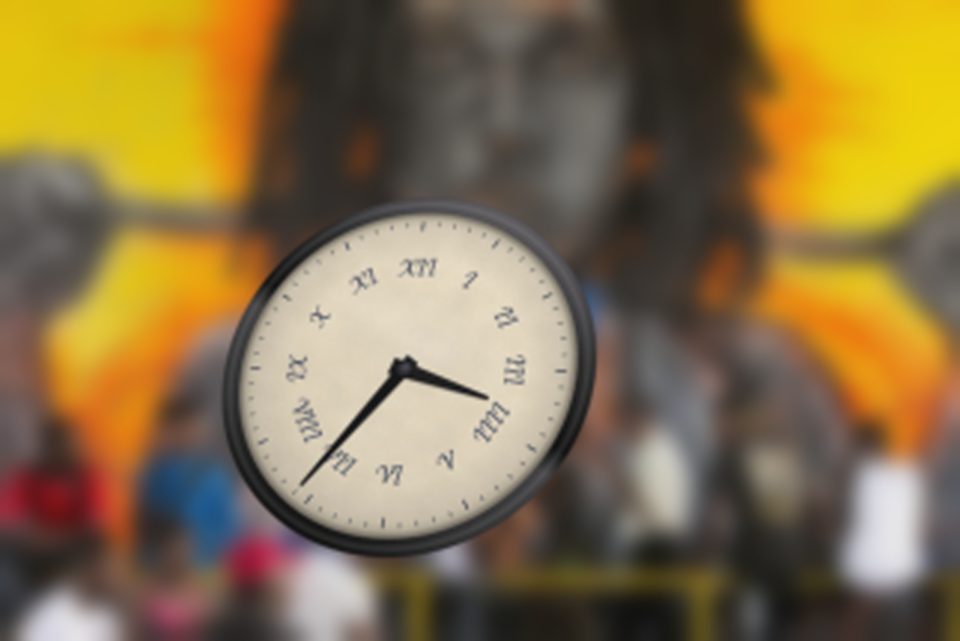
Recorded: 3.36
